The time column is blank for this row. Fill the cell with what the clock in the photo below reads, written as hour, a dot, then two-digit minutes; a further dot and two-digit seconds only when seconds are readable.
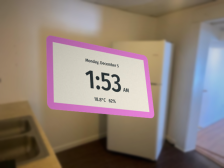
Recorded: 1.53
